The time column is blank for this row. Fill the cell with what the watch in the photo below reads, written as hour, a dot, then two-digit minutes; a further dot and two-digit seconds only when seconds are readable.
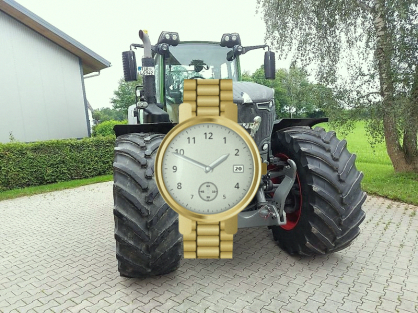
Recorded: 1.49
